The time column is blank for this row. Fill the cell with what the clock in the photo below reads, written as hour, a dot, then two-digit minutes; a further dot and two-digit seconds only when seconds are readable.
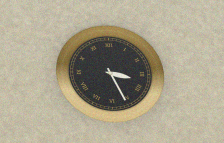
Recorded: 3.26
